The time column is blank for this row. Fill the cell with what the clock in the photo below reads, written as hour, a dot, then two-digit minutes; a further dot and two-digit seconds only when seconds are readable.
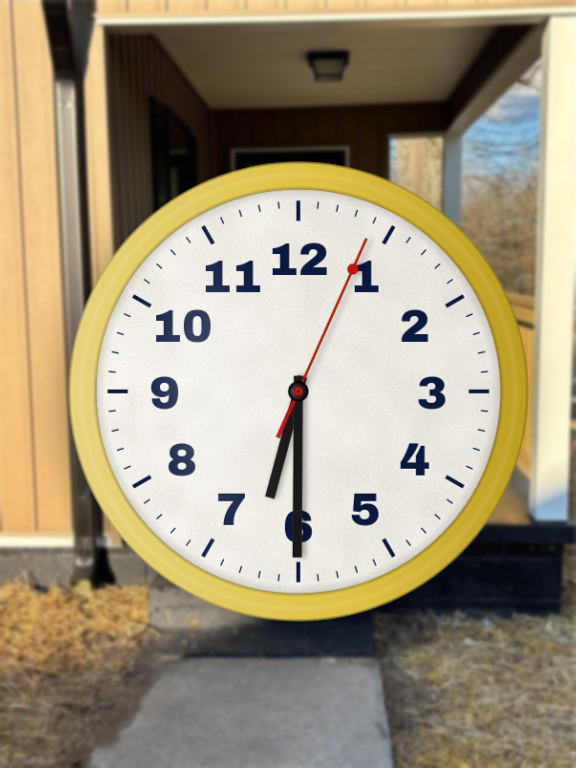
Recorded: 6.30.04
